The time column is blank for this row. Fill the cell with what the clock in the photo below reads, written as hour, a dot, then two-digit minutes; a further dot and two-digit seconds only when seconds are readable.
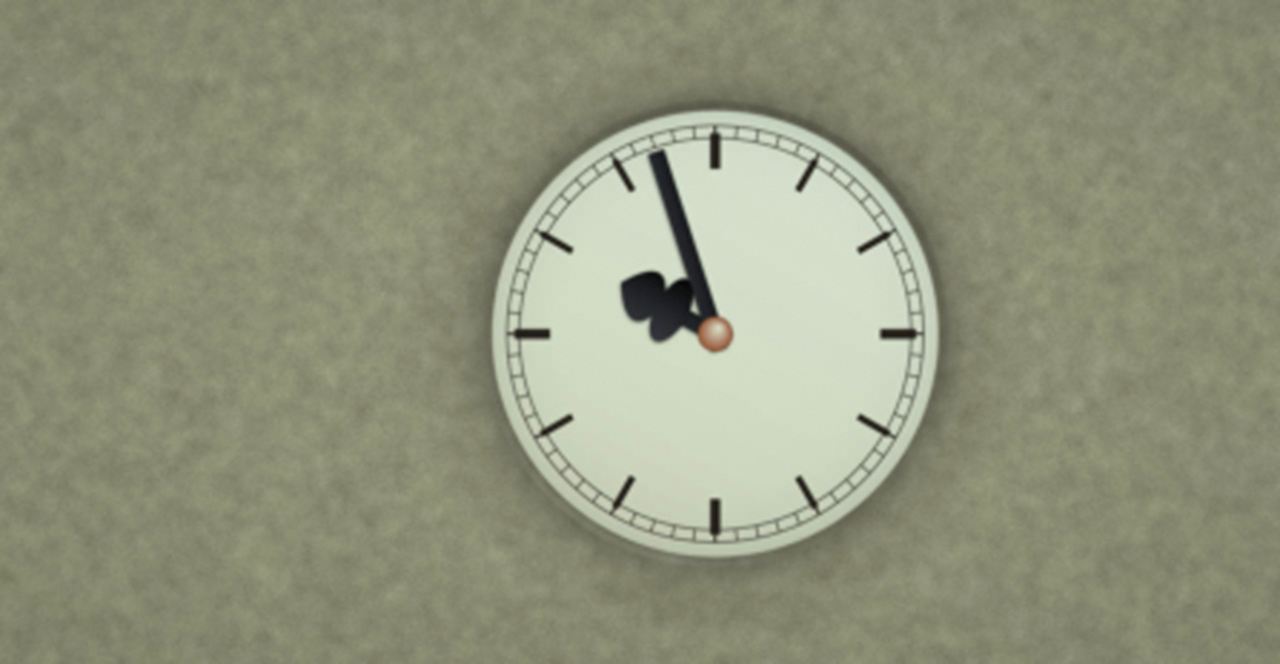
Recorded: 9.57
